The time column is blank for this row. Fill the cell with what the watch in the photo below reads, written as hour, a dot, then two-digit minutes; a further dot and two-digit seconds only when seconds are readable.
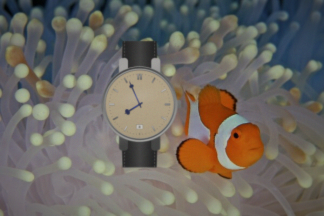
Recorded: 7.56
